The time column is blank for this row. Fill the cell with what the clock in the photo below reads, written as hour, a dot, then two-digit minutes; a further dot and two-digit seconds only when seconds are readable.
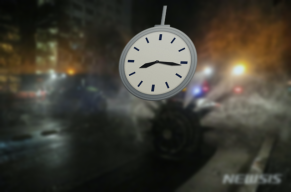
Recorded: 8.16
